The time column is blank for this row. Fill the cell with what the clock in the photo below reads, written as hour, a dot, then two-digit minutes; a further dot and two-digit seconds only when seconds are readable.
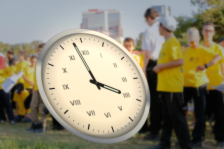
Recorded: 3.58
